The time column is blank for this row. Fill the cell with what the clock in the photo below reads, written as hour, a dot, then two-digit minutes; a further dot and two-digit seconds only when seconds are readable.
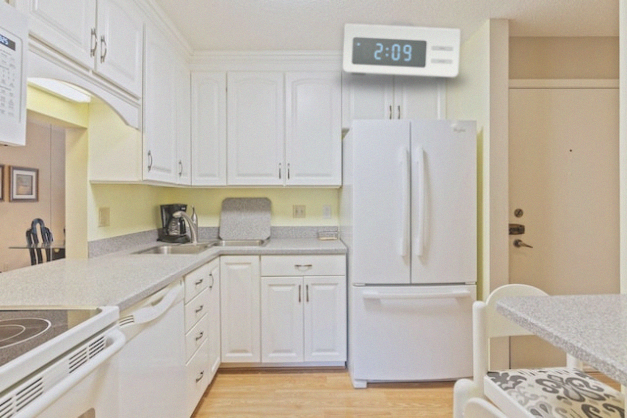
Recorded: 2.09
